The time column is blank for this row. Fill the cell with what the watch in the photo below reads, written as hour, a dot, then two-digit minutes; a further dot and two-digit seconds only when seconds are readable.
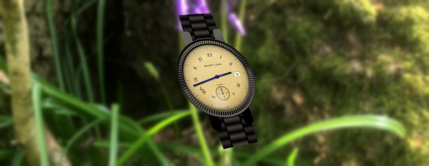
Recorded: 2.43
